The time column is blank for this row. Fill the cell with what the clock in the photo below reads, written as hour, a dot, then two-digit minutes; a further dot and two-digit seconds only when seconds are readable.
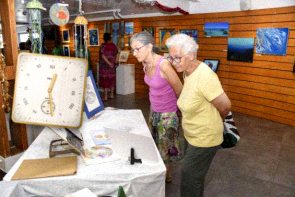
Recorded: 12.28
